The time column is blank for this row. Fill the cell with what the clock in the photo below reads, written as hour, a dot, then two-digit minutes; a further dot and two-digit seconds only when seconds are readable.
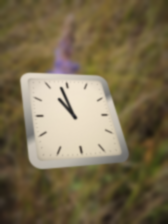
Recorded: 10.58
